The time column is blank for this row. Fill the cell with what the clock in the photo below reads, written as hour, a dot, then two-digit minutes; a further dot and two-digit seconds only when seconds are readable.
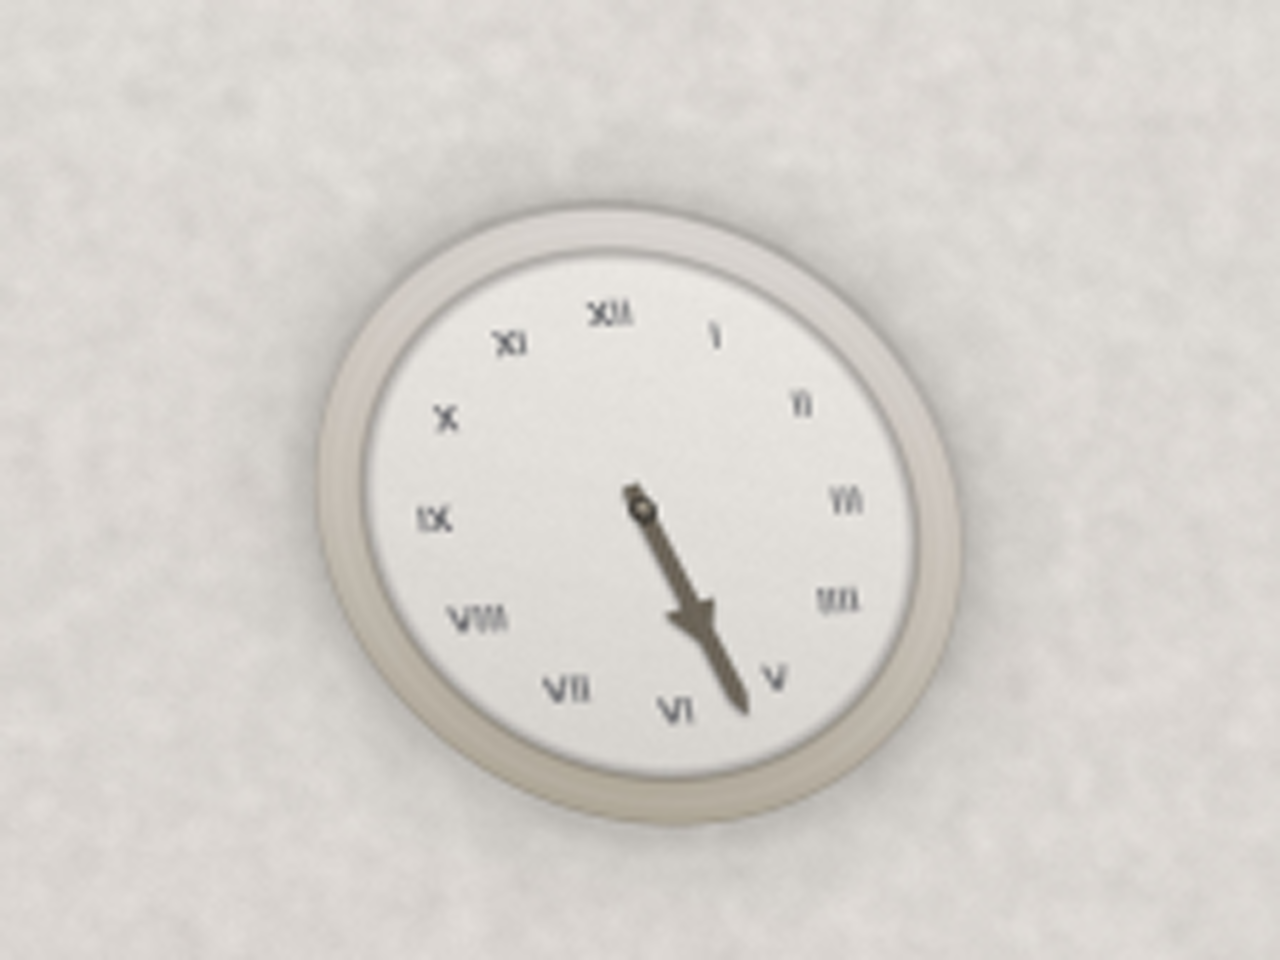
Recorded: 5.27
